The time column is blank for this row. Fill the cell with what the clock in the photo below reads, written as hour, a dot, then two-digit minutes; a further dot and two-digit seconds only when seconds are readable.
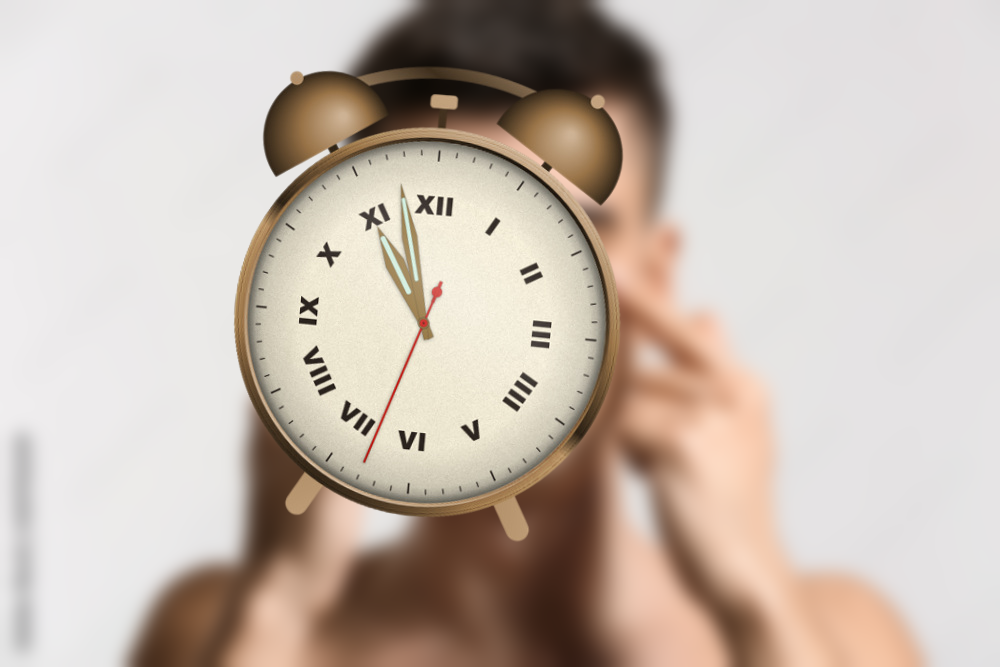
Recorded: 10.57.33
